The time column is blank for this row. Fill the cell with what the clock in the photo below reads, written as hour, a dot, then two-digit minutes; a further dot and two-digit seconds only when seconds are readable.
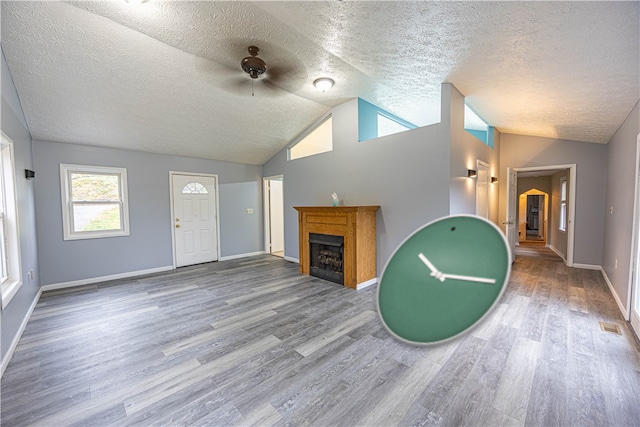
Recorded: 10.16
